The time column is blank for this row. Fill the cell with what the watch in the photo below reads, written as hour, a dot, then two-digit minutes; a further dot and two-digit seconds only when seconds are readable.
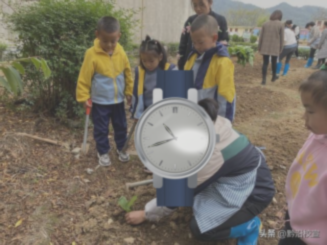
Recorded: 10.42
